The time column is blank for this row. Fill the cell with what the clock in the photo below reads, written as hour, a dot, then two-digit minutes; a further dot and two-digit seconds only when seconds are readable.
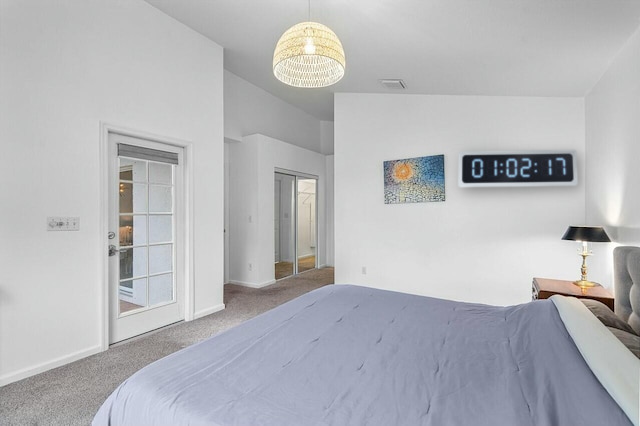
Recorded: 1.02.17
